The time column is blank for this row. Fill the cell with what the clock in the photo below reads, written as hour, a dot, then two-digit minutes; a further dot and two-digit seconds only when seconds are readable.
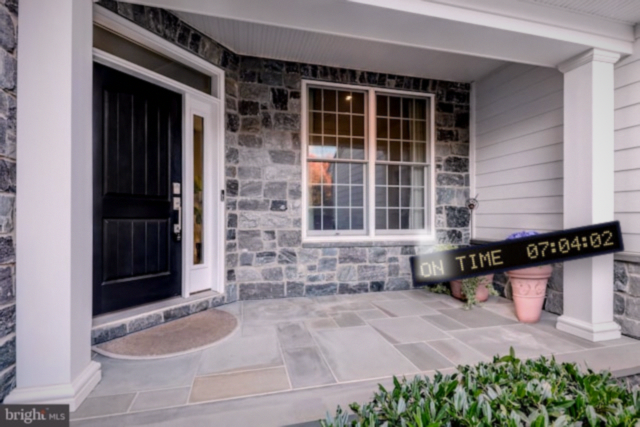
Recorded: 7.04.02
